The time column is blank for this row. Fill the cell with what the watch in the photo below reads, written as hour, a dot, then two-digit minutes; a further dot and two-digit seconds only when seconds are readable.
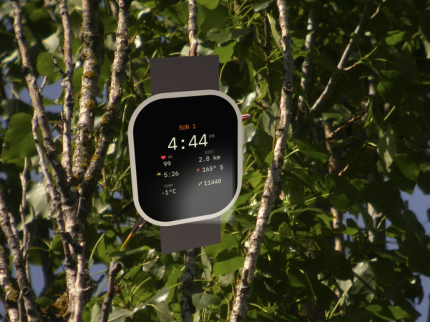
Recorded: 4.44
